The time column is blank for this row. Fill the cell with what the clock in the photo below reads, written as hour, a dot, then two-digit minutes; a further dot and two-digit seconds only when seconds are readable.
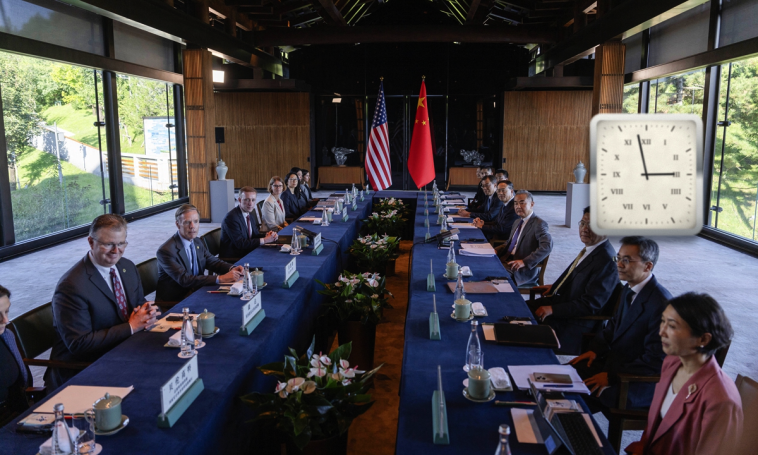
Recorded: 2.58
